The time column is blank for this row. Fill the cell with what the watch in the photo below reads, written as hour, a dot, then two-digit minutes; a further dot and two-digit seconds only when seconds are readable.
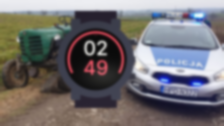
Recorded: 2.49
